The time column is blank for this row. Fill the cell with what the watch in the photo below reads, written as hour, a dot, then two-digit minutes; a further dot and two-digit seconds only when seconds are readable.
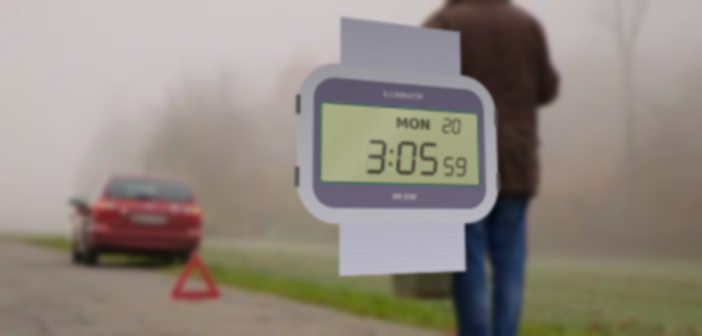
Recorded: 3.05.59
